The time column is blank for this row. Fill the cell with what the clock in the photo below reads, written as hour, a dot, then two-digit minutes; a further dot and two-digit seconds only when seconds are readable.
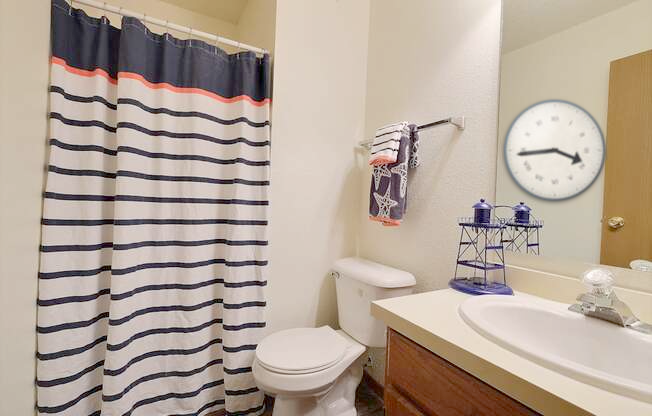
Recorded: 3.44
